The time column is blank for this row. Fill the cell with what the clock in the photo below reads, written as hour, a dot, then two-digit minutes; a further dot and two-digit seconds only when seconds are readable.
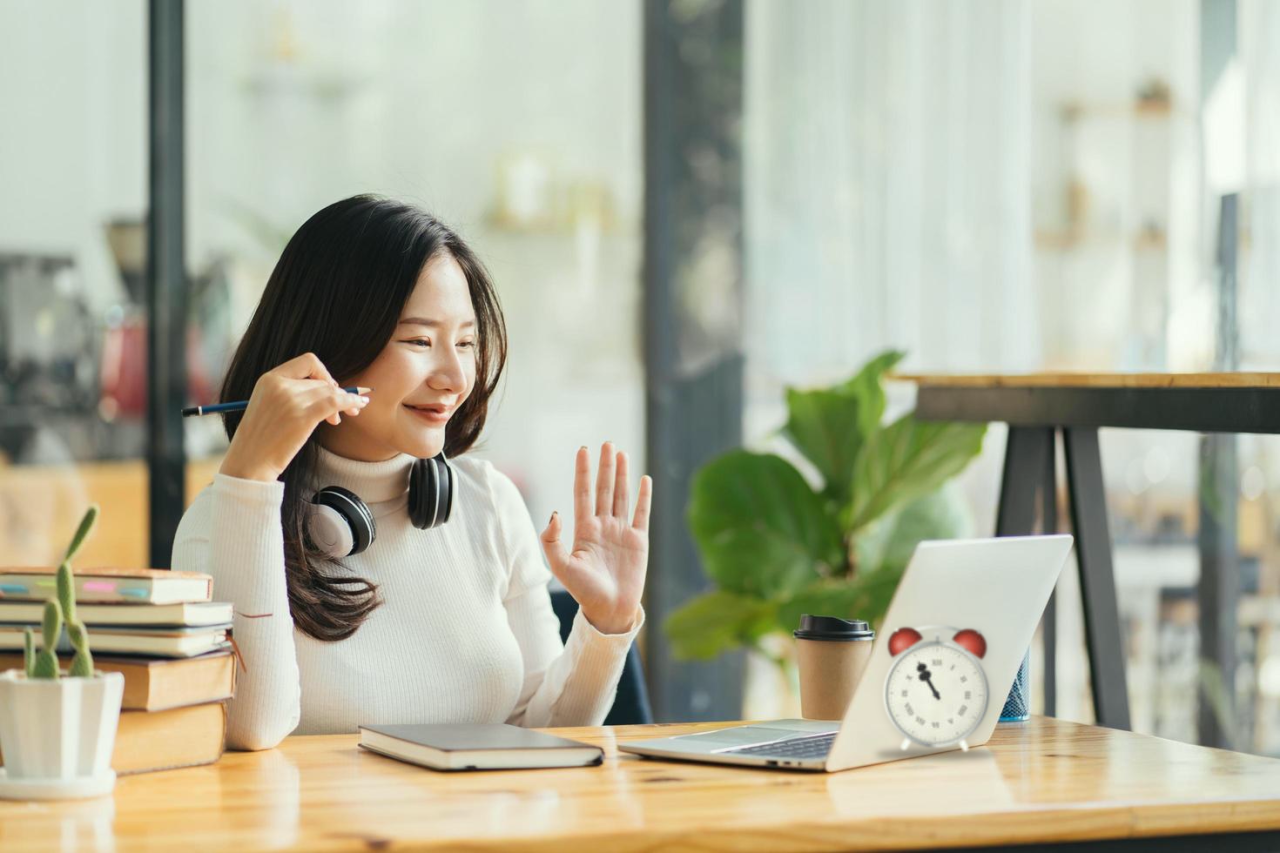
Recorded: 10.55
